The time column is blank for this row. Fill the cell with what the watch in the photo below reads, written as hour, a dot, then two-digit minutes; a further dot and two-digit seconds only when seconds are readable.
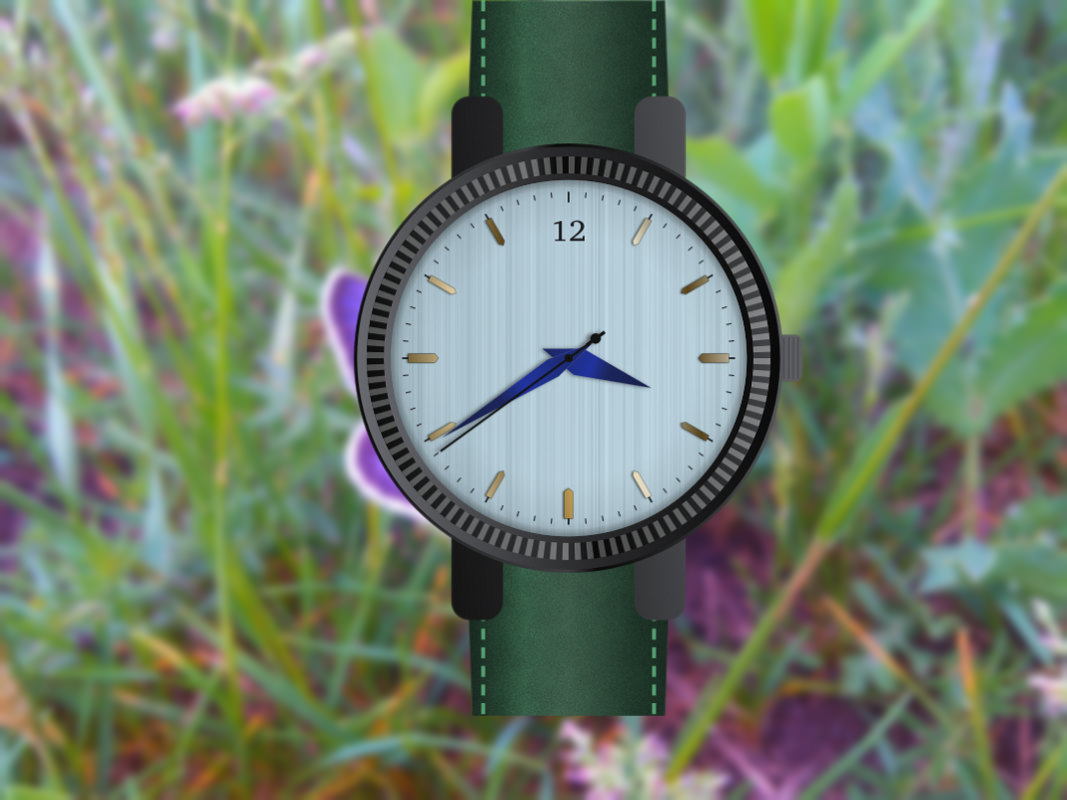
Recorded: 3.39.39
